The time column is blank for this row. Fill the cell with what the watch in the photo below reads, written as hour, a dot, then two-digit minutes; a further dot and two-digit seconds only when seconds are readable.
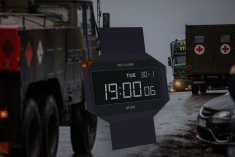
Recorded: 19.00.06
